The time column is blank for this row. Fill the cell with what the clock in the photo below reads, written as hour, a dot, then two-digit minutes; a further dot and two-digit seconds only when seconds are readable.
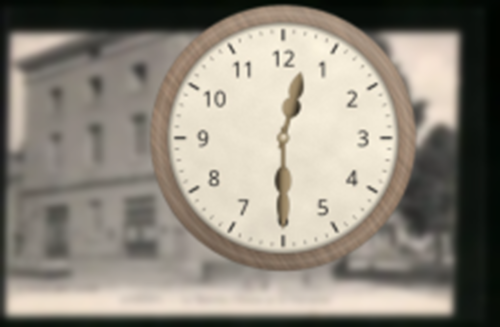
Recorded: 12.30
